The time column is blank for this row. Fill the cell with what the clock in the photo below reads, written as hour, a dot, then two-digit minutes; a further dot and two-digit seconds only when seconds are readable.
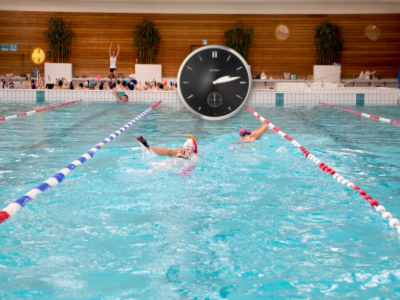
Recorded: 2.13
